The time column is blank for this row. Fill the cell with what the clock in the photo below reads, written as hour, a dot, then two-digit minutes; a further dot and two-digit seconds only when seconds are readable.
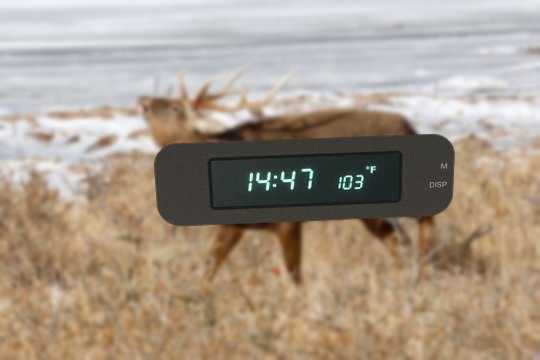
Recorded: 14.47
